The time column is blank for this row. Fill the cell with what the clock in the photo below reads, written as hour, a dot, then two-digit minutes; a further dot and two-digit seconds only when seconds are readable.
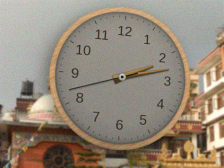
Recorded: 2.12.42
